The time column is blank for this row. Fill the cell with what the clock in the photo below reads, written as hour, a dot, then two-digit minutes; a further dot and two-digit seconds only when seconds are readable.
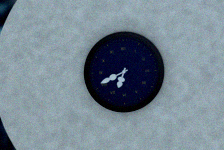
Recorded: 6.41
